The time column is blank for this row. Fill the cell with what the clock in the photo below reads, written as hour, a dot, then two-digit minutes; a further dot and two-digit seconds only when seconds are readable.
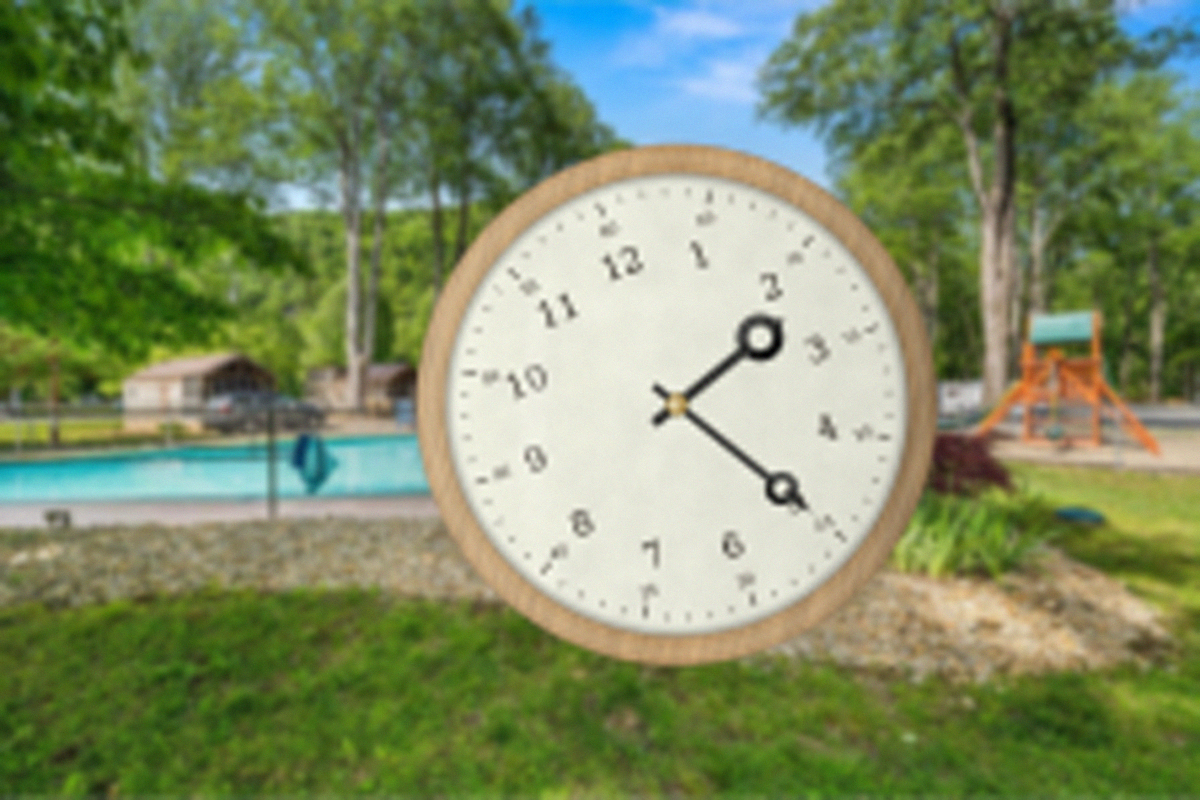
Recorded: 2.25
